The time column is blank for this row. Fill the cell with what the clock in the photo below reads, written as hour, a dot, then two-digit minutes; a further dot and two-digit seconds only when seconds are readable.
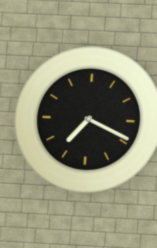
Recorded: 7.19
